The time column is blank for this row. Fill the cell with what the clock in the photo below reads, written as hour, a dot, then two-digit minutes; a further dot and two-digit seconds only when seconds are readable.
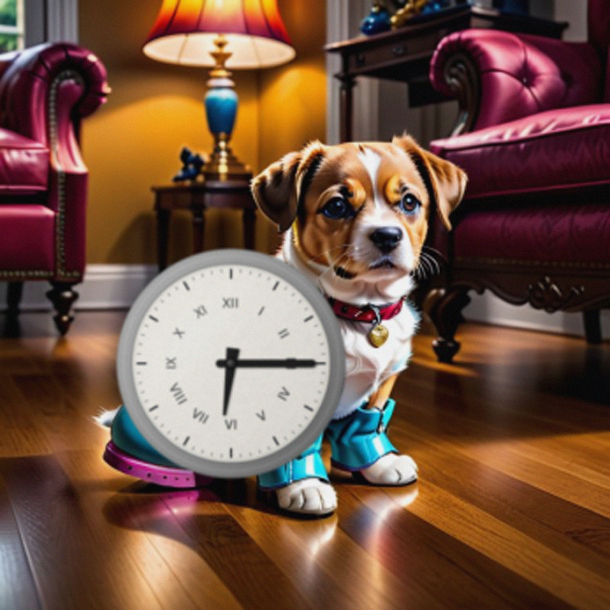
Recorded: 6.15
